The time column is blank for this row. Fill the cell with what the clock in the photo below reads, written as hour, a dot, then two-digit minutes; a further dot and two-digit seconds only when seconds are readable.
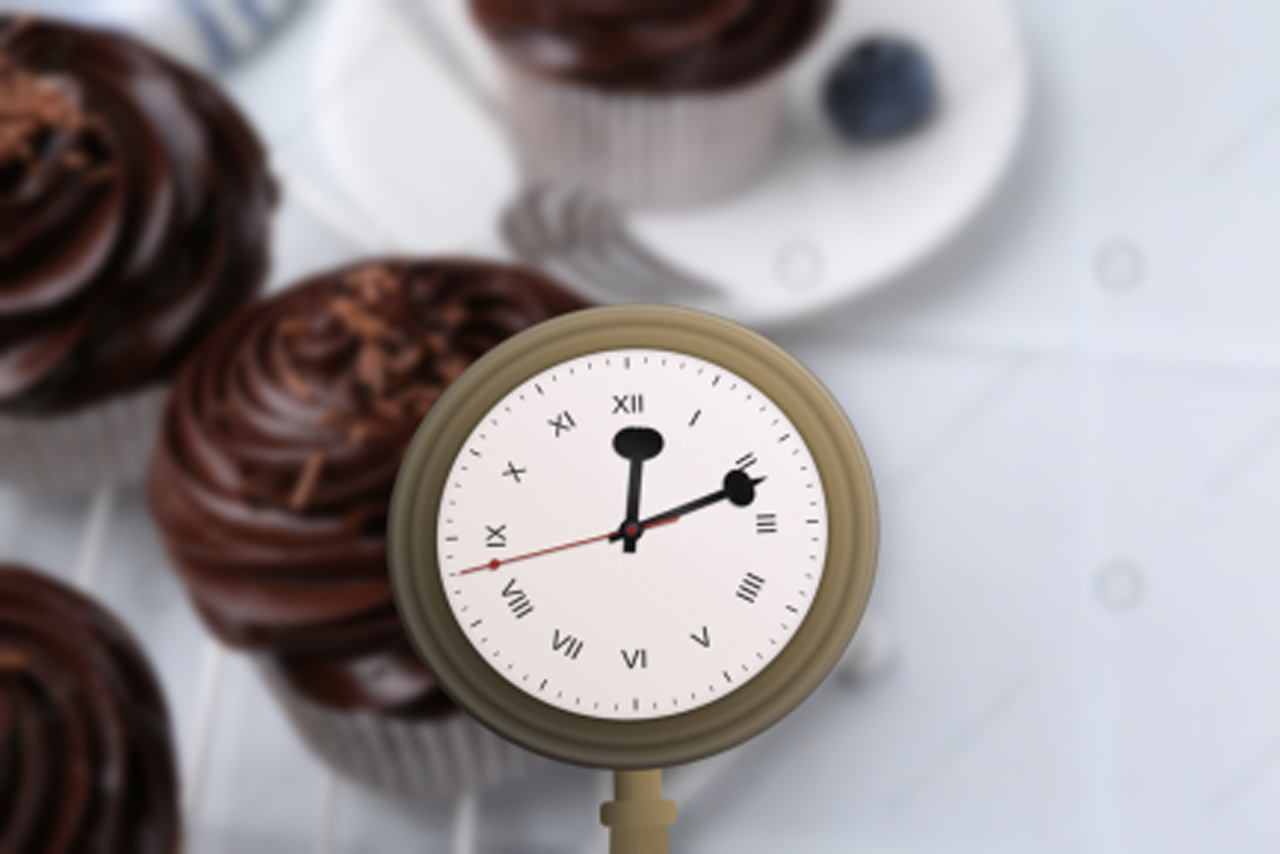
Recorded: 12.11.43
